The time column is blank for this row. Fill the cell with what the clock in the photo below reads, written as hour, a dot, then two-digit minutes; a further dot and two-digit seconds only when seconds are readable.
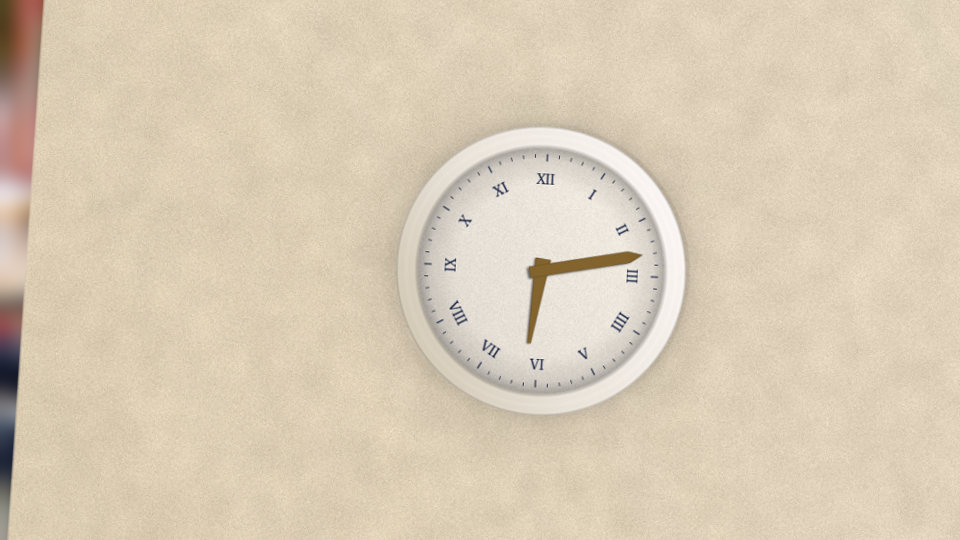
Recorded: 6.13
